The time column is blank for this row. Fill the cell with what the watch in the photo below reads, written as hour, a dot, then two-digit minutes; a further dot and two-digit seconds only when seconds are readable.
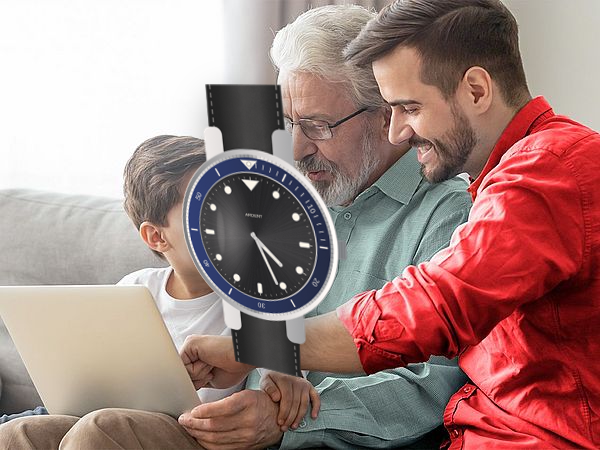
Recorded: 4.26
